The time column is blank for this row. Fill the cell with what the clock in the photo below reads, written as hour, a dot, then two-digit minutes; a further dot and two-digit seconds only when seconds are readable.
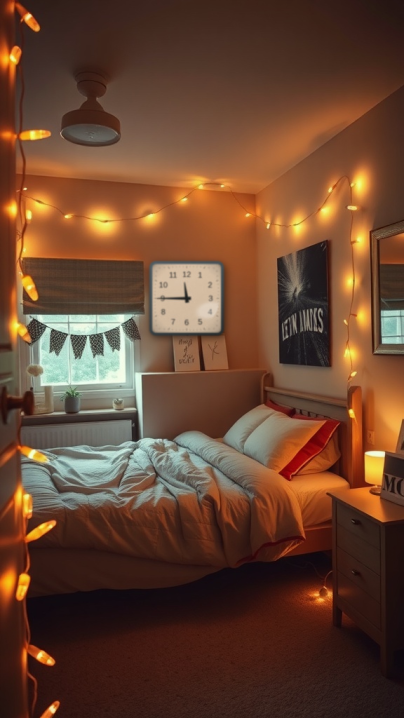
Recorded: 11.45
